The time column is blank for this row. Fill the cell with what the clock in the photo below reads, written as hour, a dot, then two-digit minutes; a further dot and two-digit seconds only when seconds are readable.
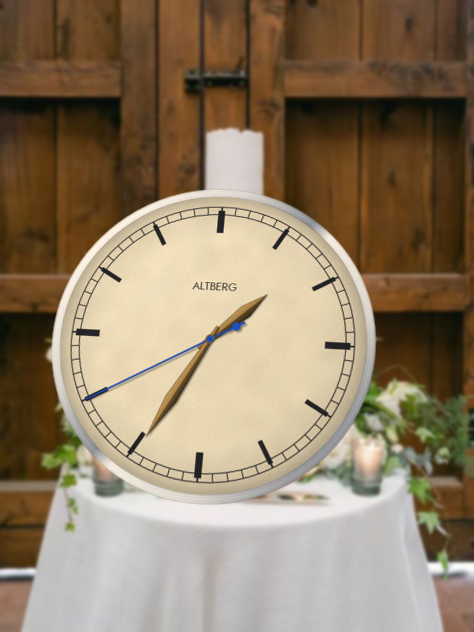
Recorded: 1.34.40
